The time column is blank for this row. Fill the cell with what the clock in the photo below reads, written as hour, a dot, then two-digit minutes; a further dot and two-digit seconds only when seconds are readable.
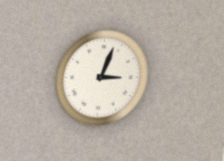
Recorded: 3.03
